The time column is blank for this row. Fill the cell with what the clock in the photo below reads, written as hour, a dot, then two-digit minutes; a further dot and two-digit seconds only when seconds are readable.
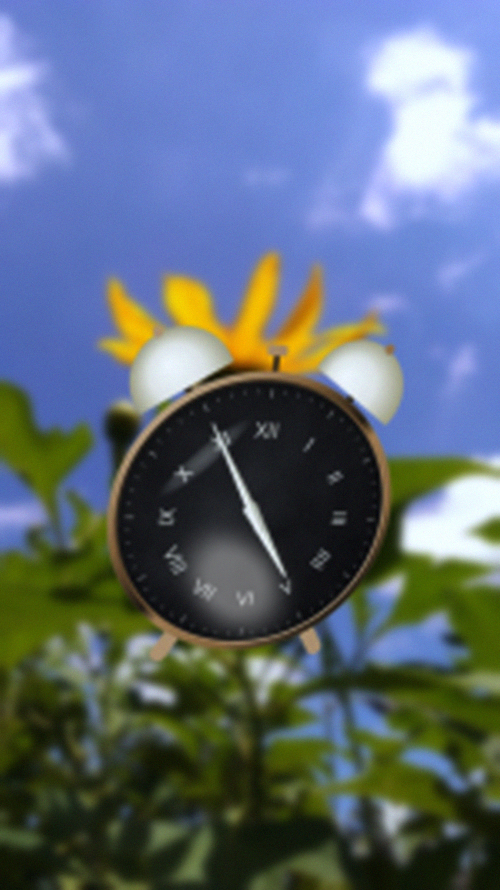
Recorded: 4.55
